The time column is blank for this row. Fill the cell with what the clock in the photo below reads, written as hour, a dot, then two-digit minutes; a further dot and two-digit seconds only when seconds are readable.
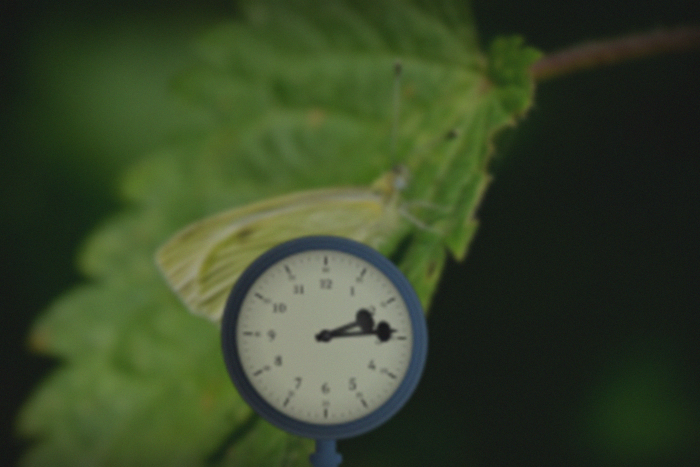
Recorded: 2.14
